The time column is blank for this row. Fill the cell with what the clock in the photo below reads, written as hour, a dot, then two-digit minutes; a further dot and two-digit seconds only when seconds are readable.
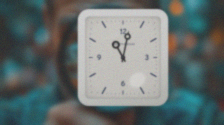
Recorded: 11.02
